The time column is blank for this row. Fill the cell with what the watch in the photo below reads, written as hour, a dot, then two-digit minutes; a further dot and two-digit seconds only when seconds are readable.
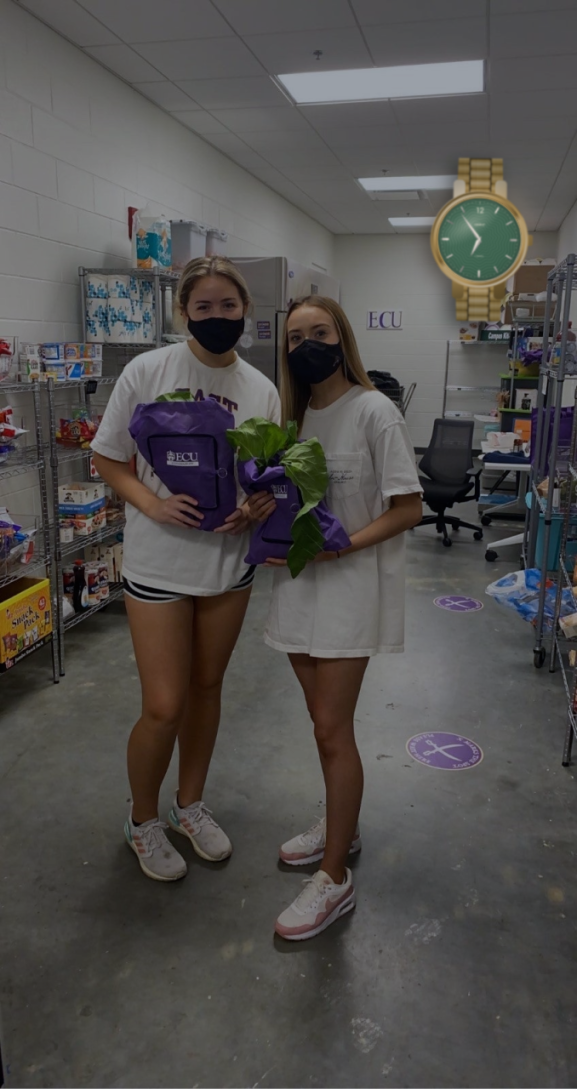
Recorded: 6.54
